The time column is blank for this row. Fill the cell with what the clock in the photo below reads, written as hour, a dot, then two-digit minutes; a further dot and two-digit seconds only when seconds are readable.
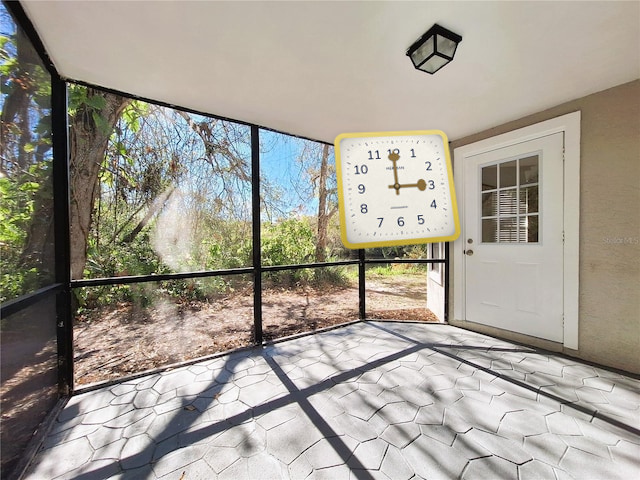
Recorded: 3.00
